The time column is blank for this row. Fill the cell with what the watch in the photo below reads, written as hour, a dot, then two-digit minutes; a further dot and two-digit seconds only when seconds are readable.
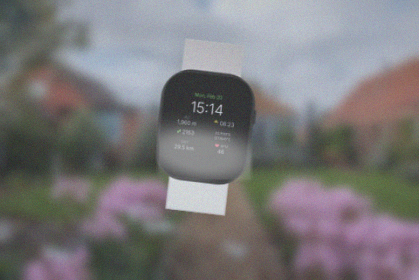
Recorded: 15.14
